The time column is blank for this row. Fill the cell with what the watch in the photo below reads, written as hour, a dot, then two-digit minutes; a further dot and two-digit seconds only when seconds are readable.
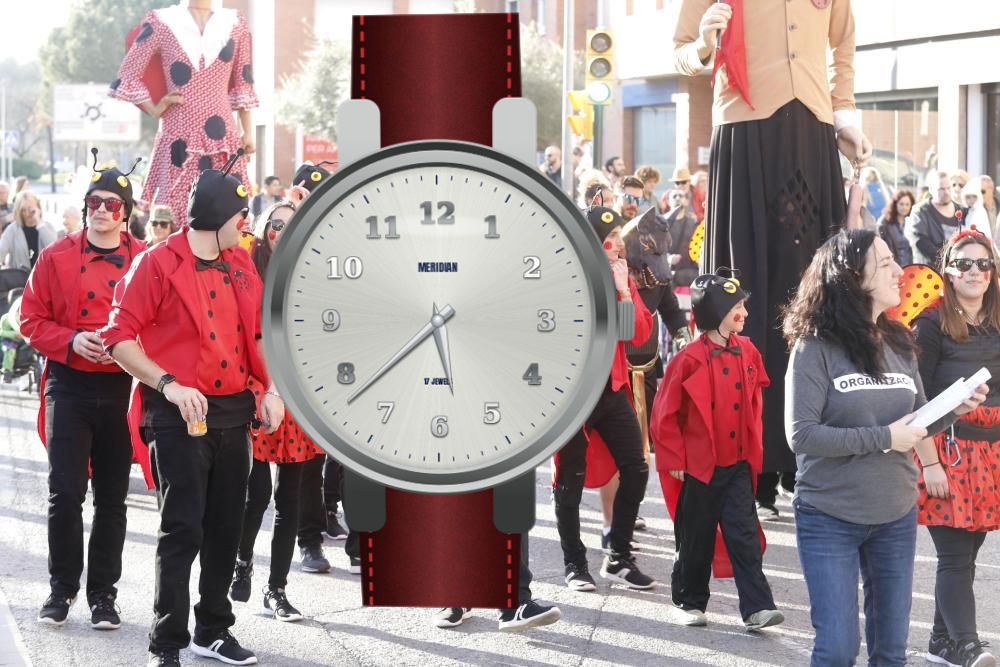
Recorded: 5.38
